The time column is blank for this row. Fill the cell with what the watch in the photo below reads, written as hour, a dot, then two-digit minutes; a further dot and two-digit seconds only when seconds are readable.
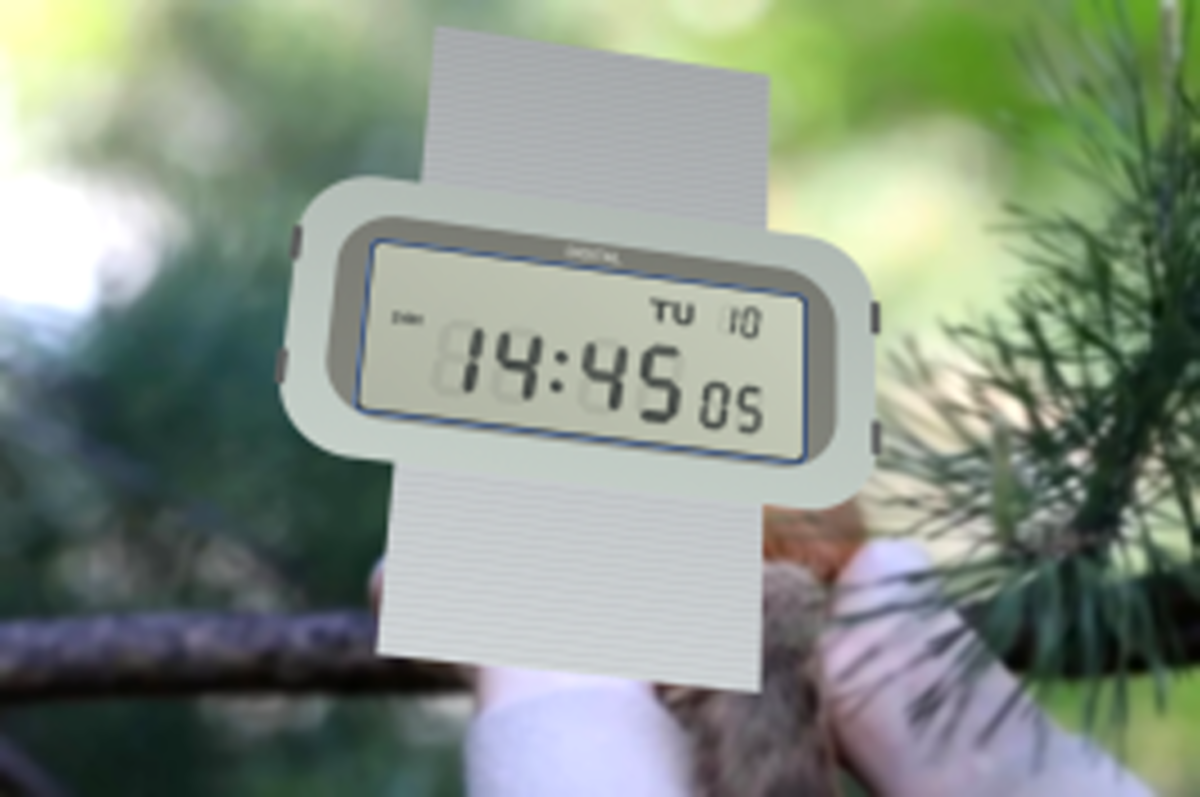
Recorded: 14.45.05
